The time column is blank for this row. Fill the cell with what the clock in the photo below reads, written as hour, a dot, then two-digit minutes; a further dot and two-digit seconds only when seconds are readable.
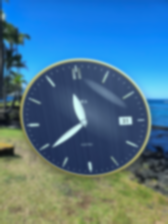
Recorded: 11.39
